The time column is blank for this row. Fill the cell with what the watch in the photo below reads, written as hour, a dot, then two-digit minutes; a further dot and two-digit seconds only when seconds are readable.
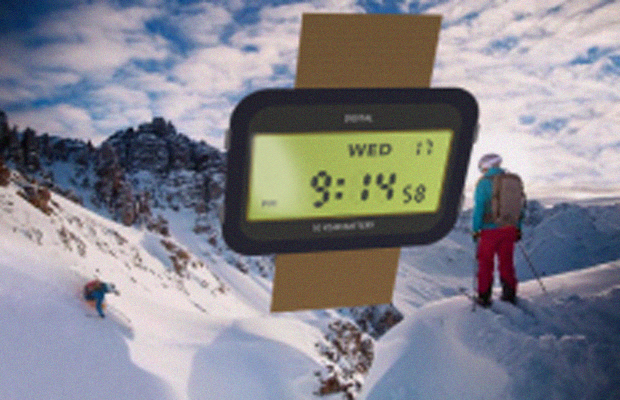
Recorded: 9.14.58
